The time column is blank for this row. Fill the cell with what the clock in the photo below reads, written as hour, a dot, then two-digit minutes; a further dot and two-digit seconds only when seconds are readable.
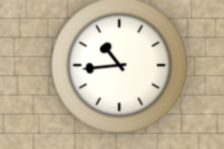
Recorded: 10.44
